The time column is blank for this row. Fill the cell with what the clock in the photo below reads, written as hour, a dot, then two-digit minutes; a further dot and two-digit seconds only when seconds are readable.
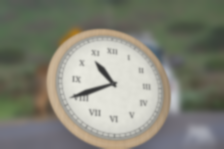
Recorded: 10.41
